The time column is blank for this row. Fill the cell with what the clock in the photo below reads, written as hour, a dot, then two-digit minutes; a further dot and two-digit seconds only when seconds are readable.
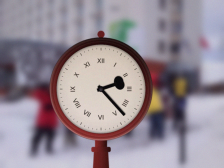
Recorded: 2.23
